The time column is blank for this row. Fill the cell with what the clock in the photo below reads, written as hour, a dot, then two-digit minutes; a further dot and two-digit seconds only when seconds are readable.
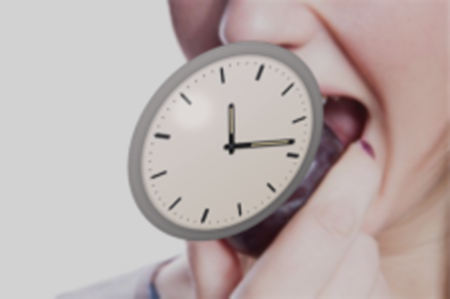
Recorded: 11.13
